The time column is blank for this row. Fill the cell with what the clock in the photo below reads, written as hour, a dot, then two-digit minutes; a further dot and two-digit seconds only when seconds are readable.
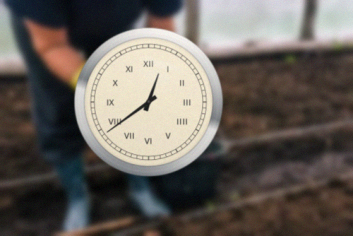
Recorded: 12.39
